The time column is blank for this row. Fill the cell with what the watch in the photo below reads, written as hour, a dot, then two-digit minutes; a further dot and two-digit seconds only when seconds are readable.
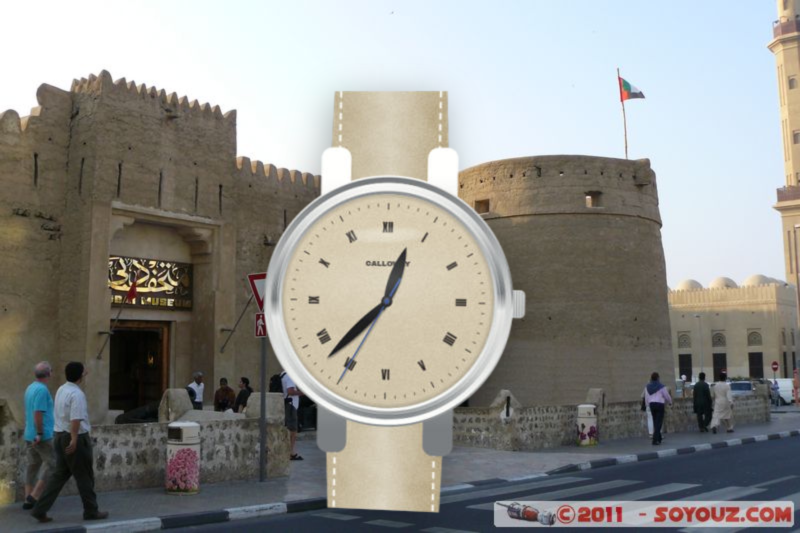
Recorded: 12.37.35
